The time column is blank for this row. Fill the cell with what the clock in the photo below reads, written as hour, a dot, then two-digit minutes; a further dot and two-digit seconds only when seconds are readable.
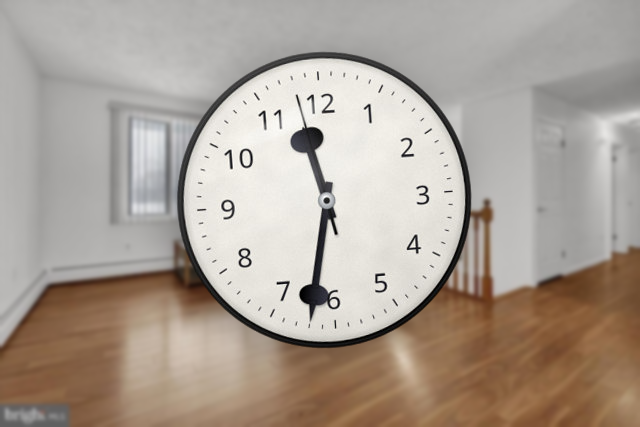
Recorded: 11.31.58
